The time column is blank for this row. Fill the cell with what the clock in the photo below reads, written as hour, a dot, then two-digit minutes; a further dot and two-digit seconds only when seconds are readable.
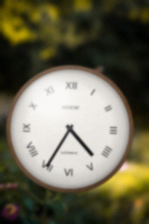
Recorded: 4.35
